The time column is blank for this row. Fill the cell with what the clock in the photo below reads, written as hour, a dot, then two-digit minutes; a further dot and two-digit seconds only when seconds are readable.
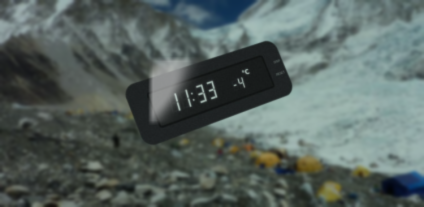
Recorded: 11.33
